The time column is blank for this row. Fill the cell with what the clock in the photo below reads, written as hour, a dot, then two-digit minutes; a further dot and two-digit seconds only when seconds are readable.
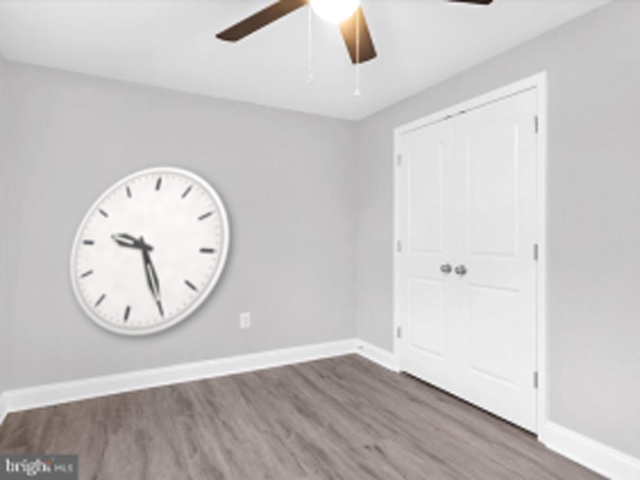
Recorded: 9.25
